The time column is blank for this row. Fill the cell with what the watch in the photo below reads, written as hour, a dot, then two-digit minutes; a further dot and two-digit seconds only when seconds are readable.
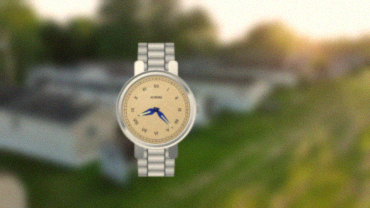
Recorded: 8.23
